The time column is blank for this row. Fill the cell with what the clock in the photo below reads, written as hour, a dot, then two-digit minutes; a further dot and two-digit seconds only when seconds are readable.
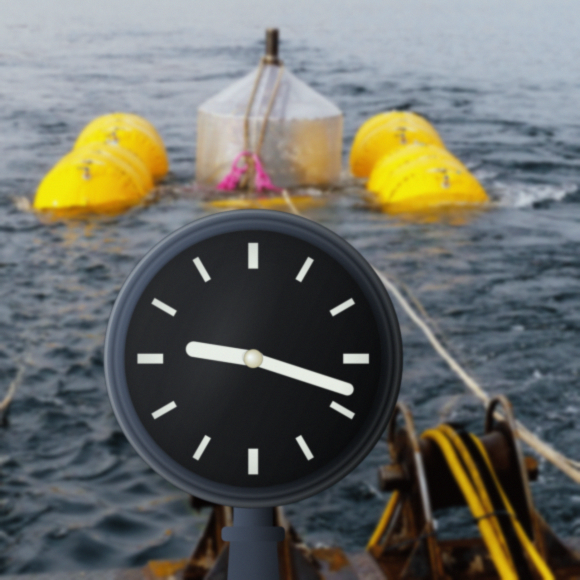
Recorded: 9.18
